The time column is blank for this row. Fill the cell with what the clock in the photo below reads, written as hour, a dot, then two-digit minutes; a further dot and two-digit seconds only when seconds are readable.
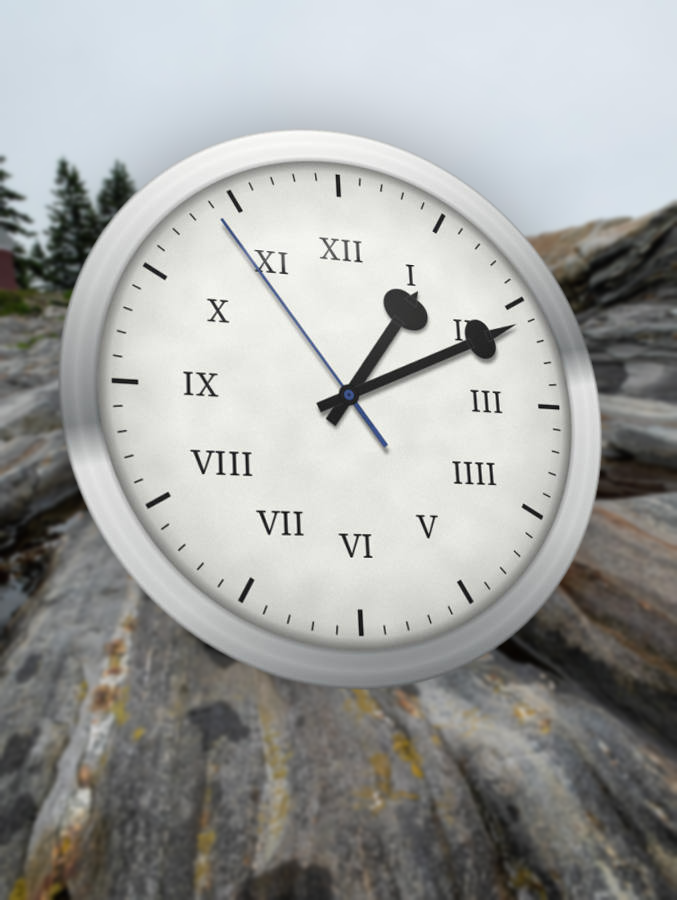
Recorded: 1.10.54
